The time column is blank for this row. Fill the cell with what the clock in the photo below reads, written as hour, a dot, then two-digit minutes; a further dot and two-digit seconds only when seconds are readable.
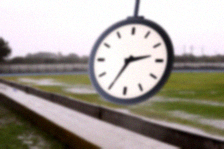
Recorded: 2.35
